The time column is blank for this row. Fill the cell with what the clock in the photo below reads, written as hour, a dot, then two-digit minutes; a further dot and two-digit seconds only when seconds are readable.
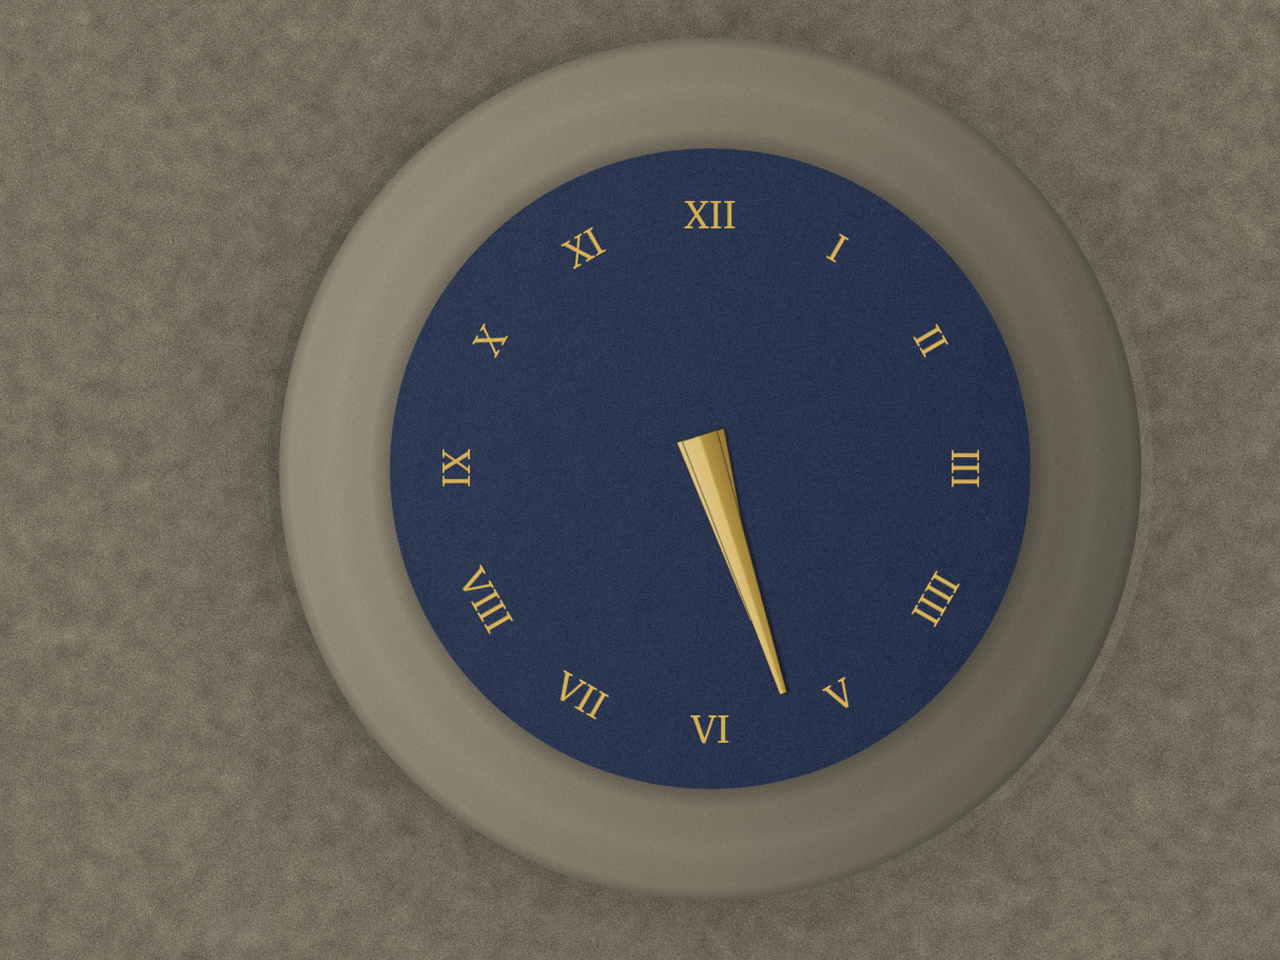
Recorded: 5.27
